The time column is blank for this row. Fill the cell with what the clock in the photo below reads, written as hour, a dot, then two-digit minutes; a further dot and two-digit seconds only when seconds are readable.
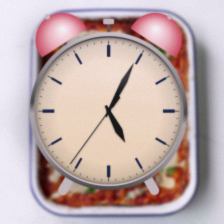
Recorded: 5.04.36
